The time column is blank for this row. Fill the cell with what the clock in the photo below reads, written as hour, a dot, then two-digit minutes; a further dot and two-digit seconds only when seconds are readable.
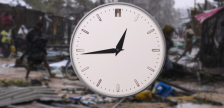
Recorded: 12.44
